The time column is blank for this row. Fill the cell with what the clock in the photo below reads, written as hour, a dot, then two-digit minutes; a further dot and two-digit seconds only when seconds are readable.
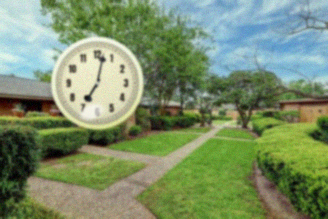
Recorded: 7.02
